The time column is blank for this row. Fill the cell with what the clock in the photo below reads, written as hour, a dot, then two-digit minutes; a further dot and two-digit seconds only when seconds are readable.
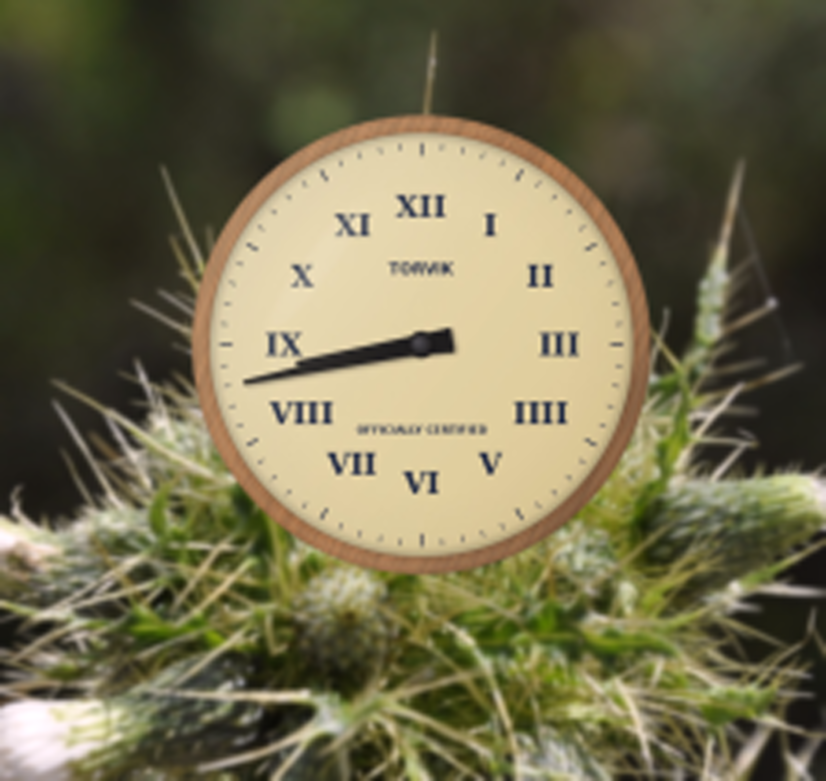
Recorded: 8.43
